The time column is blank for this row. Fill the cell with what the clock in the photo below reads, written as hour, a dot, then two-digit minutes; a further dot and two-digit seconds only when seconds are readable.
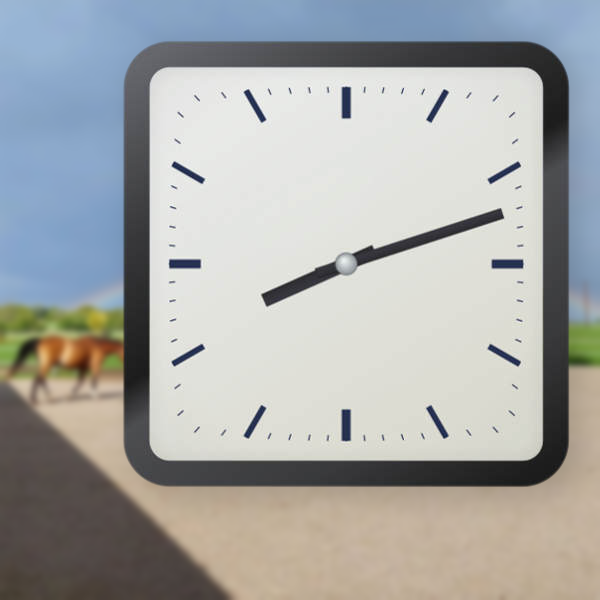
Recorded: 8.12
